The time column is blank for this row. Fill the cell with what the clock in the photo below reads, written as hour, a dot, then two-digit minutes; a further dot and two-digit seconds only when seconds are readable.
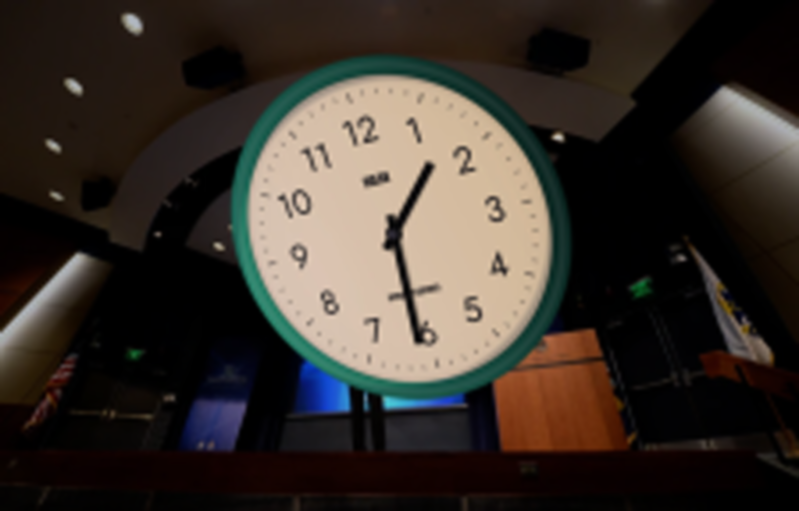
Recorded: 1.31
